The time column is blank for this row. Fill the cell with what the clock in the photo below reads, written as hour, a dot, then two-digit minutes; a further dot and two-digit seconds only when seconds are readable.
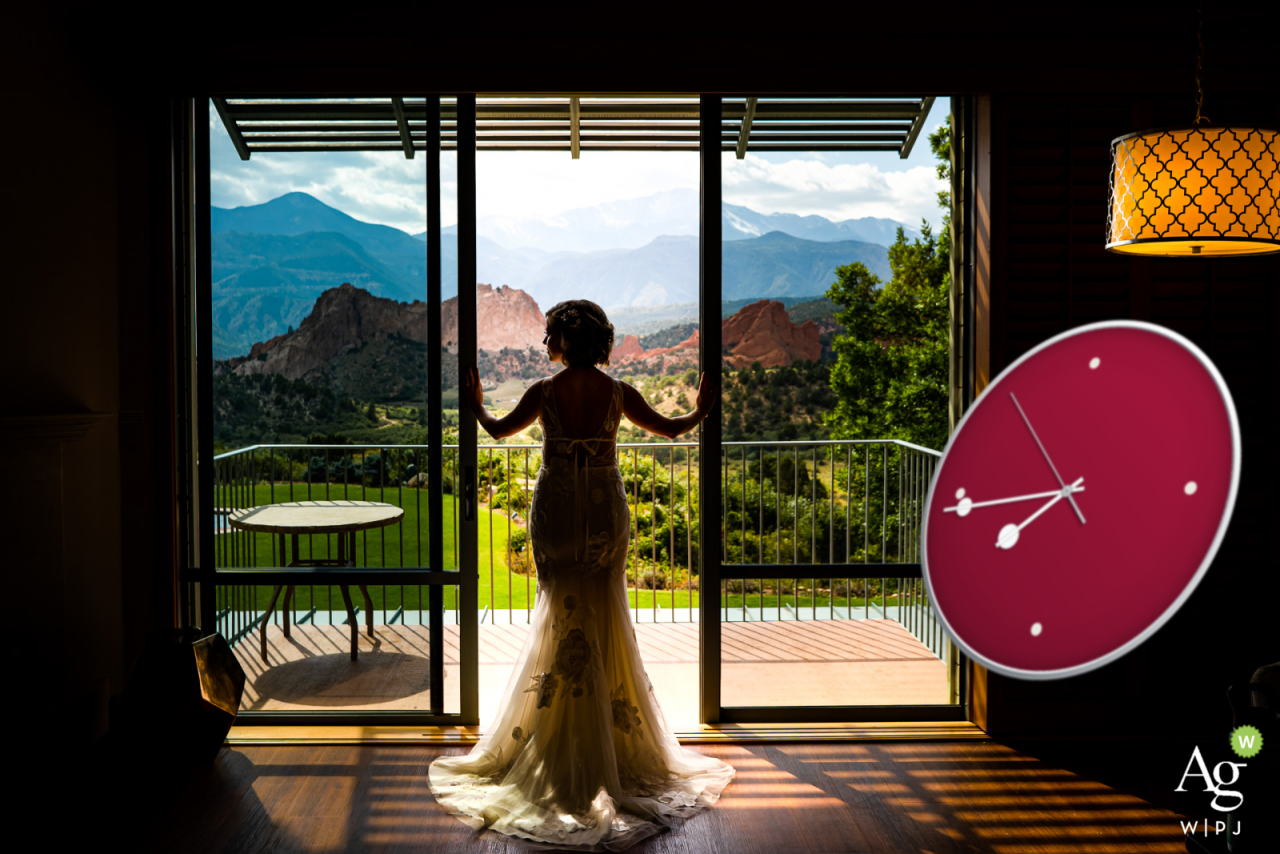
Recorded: 7.43.53
